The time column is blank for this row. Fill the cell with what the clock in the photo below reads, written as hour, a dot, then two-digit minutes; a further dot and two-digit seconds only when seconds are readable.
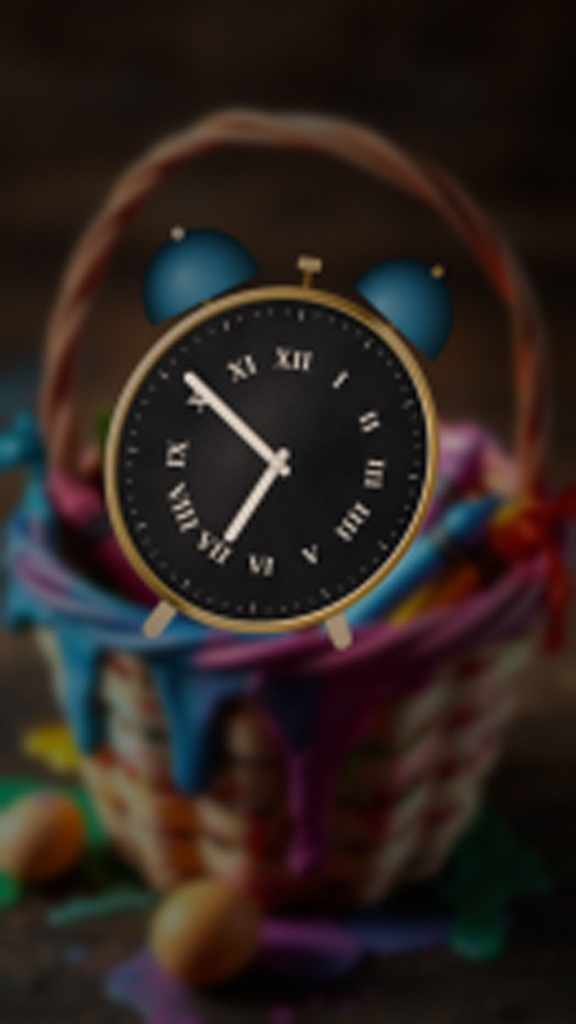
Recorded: 6.51
